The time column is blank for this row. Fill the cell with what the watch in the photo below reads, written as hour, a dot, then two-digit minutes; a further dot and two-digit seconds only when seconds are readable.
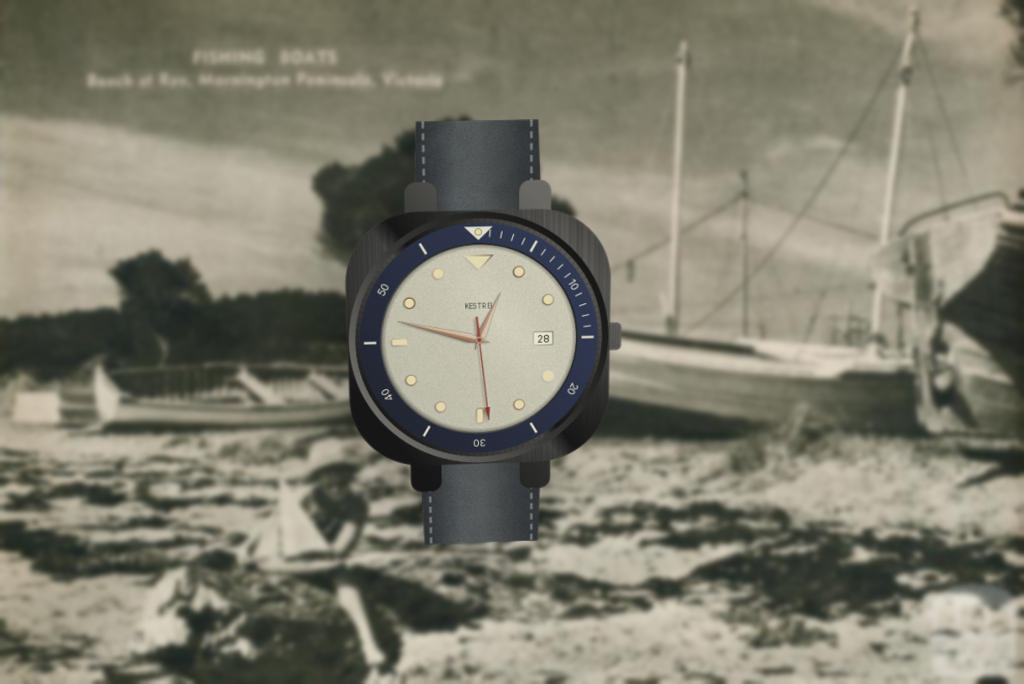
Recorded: 12.47.29
